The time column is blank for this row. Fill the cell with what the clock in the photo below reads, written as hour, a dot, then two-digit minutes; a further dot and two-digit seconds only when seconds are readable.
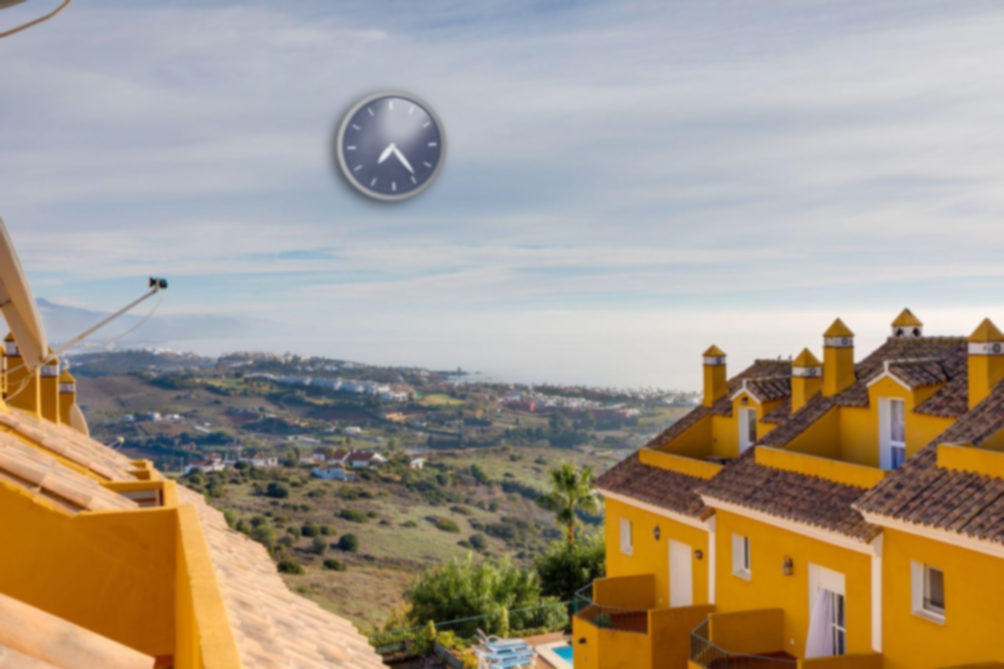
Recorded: 7.24
